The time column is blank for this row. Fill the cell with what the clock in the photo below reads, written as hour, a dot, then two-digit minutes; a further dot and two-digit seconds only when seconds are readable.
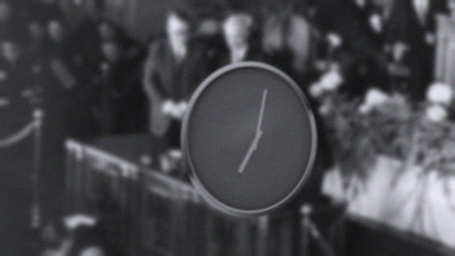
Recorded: 7.02
